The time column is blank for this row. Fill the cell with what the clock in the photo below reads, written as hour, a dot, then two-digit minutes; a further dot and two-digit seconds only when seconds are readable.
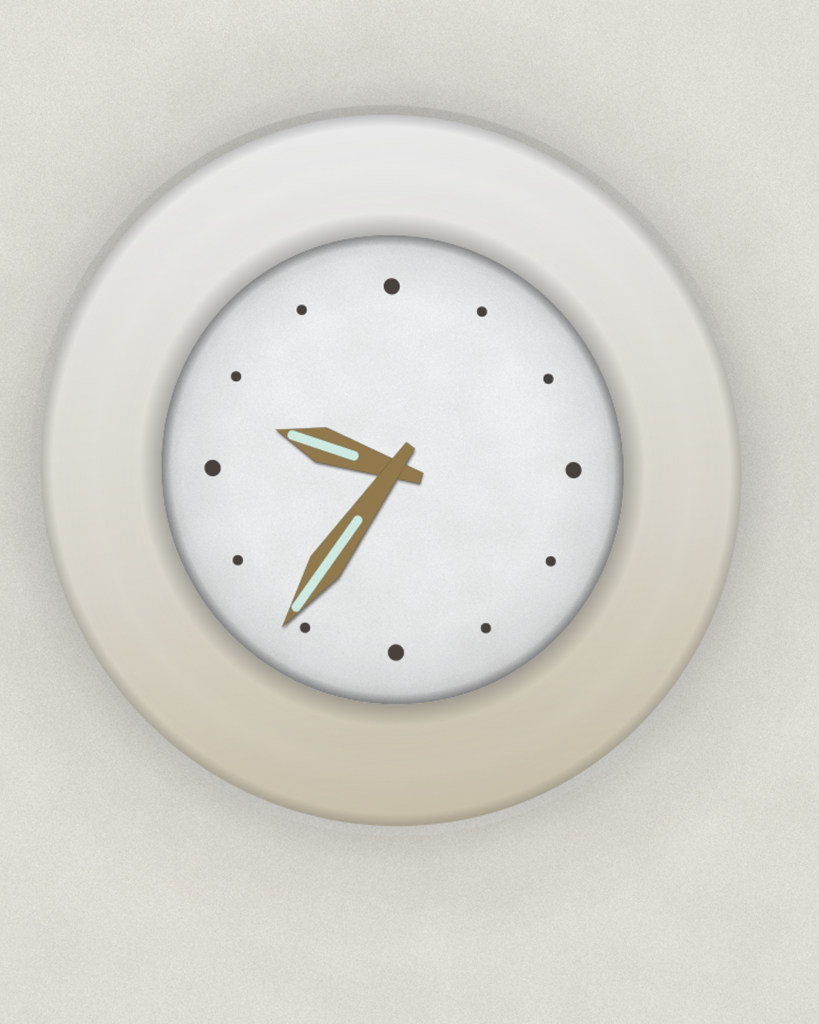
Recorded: 9.36
